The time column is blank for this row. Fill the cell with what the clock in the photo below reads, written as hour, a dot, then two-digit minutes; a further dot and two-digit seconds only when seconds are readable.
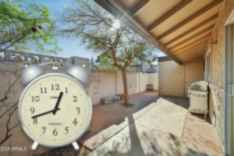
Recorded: 12.42
